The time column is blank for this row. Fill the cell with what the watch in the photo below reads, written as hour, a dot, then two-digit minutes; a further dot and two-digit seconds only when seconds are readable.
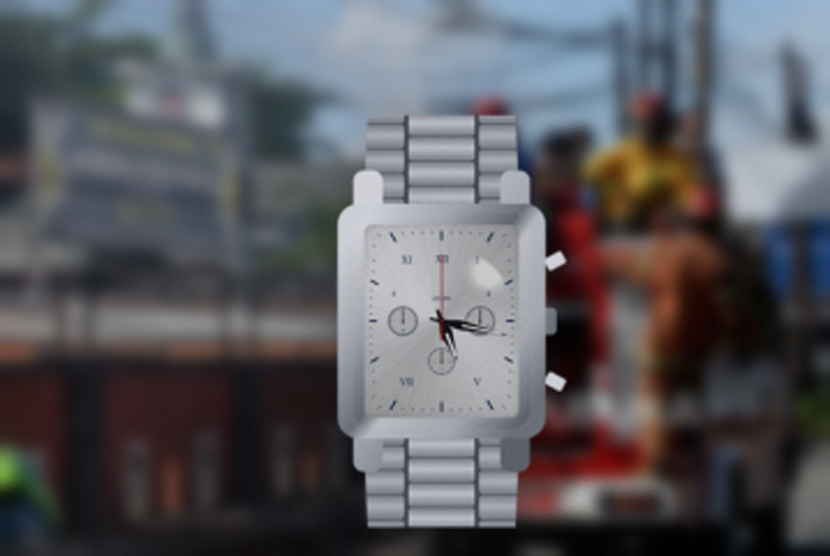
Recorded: 5.17
